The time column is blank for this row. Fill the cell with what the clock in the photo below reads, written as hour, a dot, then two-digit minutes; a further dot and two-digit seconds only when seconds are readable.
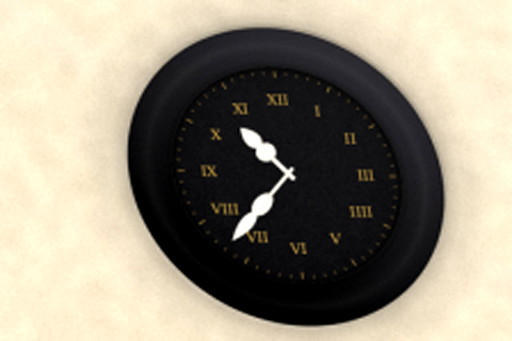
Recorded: 10.37
